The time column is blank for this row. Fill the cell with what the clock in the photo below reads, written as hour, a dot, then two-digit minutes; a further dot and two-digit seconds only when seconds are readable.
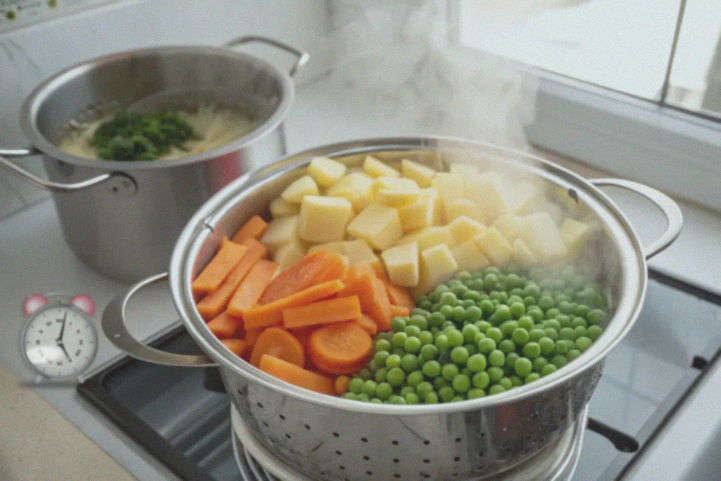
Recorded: 5.02
